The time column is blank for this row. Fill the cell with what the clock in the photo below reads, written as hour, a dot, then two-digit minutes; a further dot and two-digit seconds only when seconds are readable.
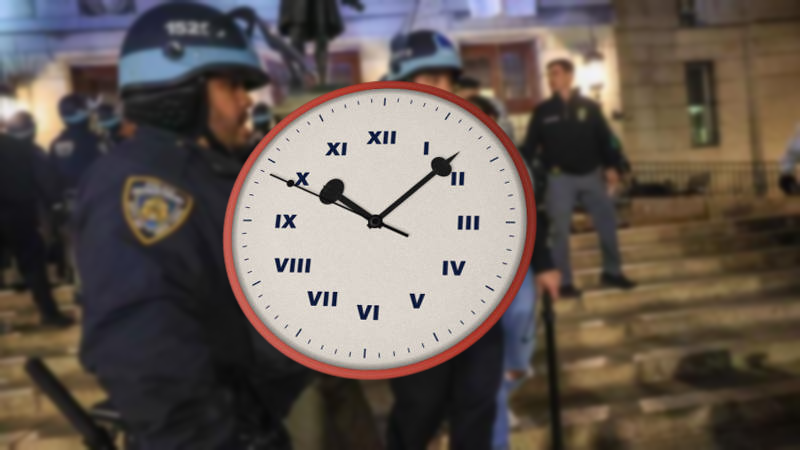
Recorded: 10.07.49
